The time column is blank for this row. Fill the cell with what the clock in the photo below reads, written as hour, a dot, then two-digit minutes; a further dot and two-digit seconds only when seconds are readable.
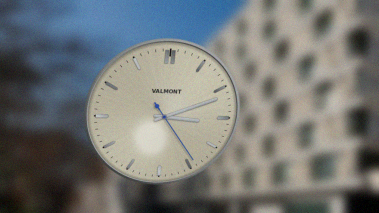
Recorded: 3.11.24
